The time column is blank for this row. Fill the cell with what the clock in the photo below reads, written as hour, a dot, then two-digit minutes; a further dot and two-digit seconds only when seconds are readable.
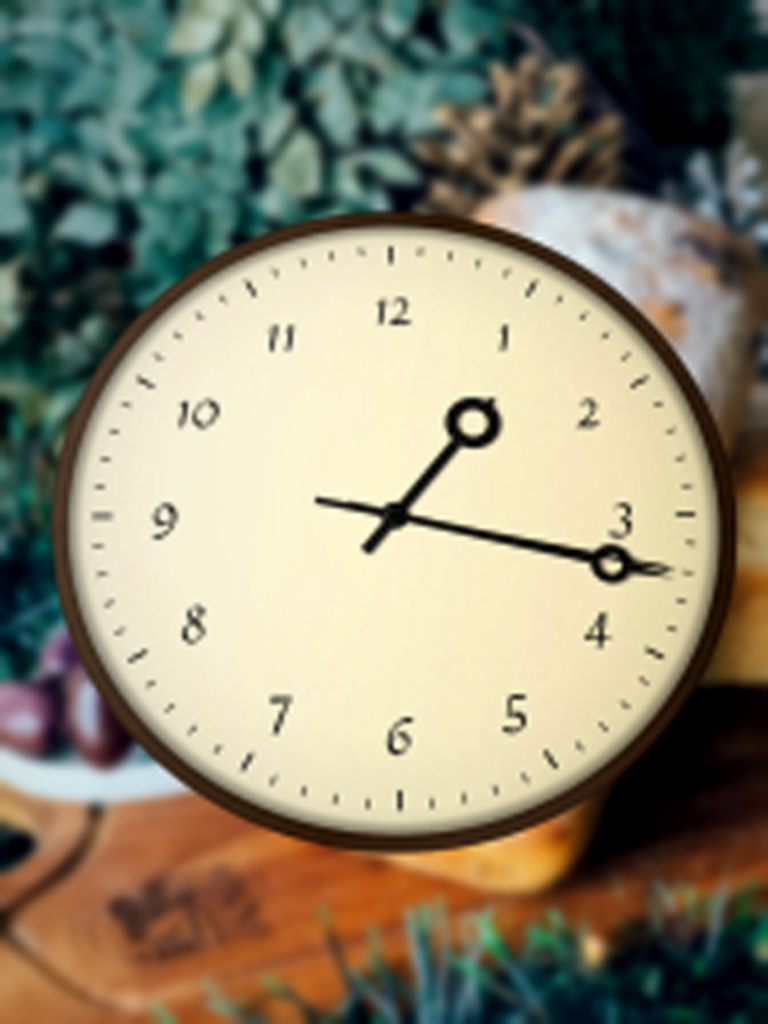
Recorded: 1.17.17
